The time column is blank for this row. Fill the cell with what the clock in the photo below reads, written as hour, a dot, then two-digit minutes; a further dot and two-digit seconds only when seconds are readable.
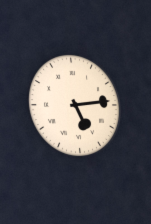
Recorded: 5.14
